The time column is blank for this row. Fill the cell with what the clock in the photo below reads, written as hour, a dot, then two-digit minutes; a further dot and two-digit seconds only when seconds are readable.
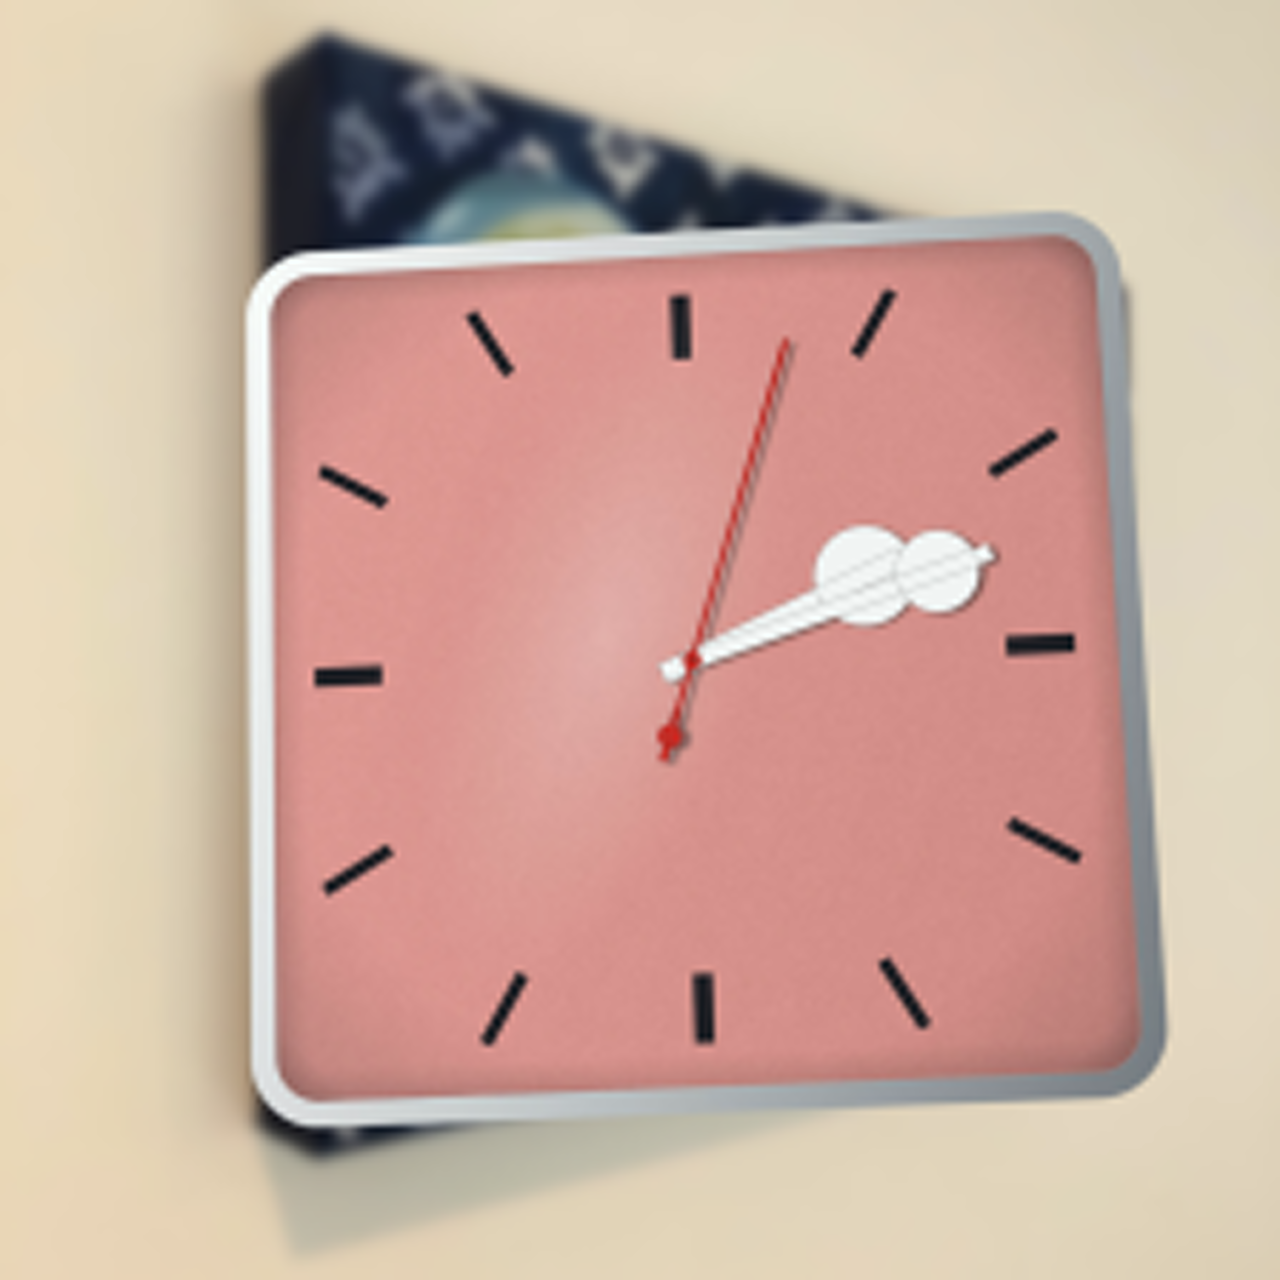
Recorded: 2.12.03
